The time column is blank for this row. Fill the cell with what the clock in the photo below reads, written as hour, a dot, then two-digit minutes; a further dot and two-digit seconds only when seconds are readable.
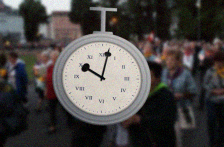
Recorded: 10.02
